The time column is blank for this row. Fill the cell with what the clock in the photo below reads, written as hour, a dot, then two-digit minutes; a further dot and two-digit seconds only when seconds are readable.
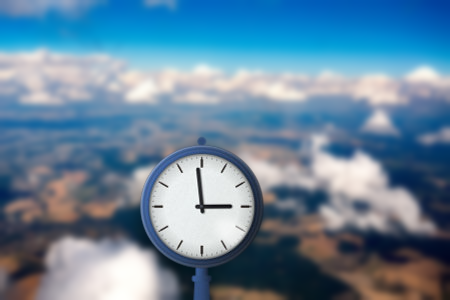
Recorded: 2.59
